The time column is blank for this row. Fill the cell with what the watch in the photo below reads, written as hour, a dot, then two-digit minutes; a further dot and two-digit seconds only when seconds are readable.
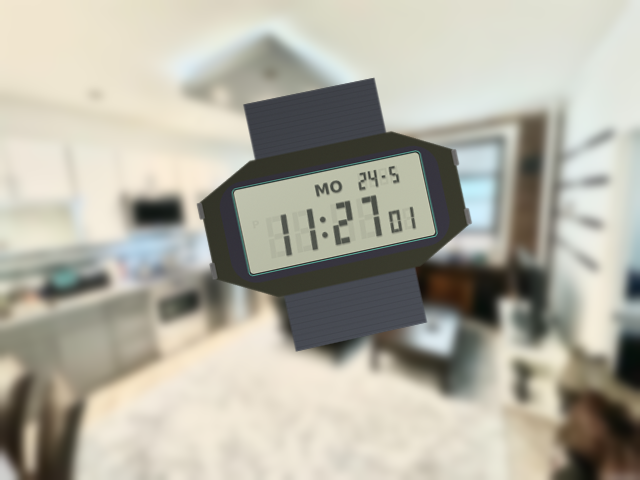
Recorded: 11.27.01
